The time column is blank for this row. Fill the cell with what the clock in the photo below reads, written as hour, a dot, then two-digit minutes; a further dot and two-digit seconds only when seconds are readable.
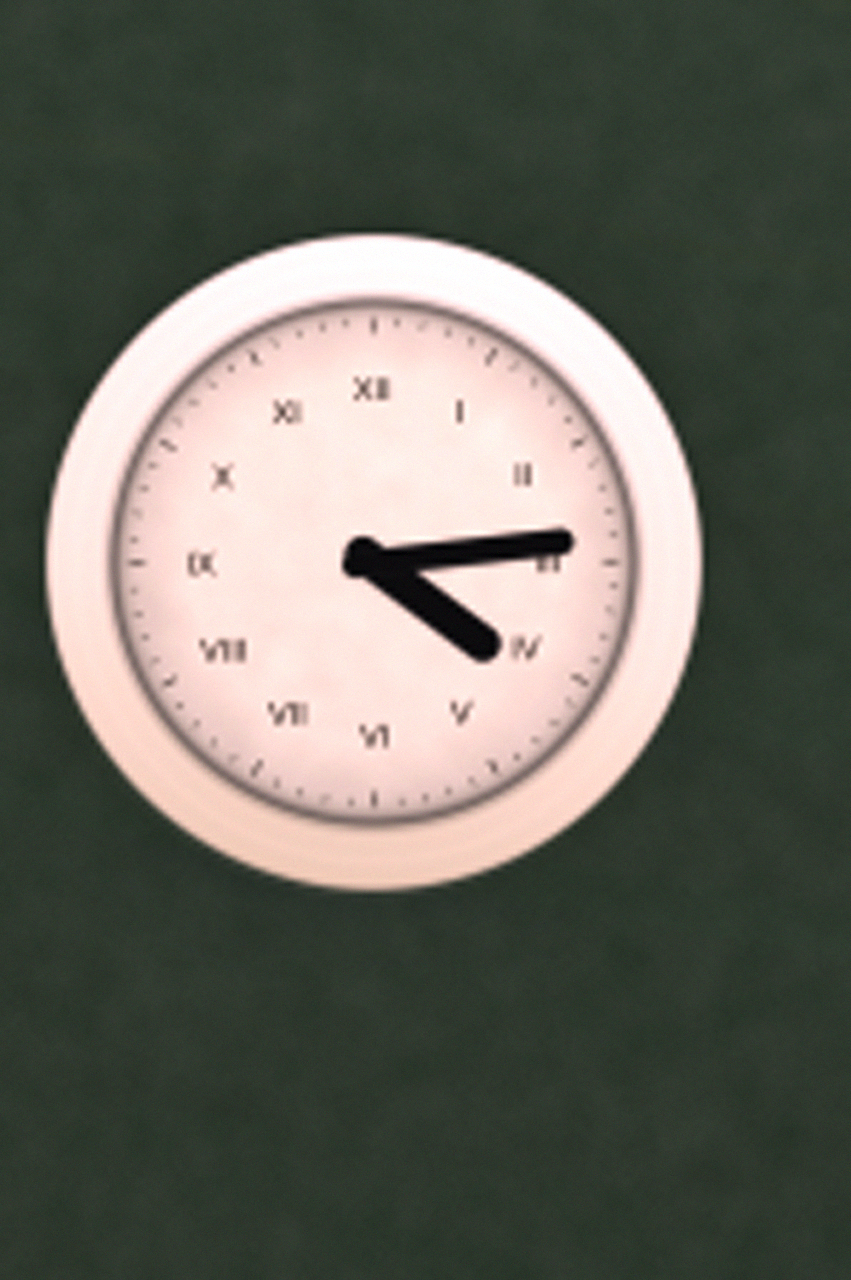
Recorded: 4.14
